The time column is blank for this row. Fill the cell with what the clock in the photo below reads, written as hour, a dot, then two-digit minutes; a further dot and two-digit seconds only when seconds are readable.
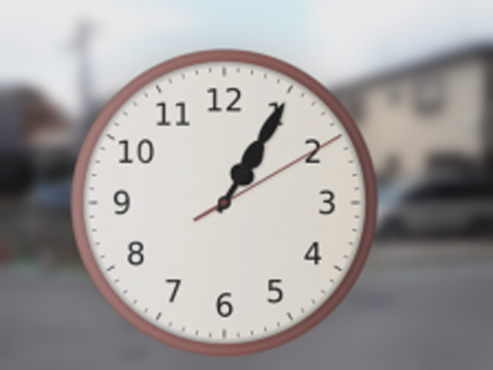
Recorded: 1.05.10
